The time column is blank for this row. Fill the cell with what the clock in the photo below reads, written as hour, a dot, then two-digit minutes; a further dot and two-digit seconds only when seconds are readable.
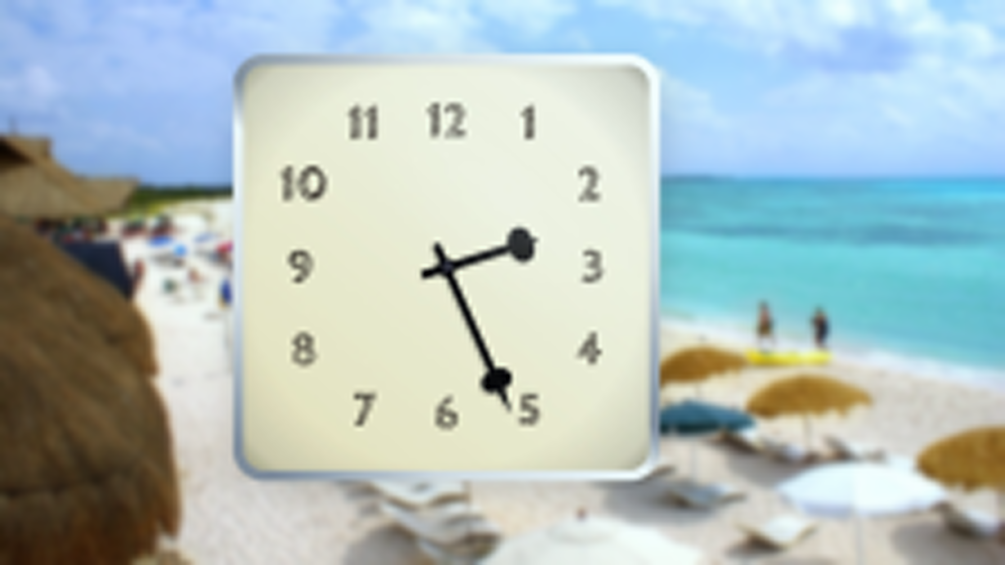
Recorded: 2.26
